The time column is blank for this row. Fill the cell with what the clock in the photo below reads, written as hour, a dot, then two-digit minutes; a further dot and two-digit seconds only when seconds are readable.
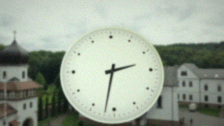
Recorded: 2.32
